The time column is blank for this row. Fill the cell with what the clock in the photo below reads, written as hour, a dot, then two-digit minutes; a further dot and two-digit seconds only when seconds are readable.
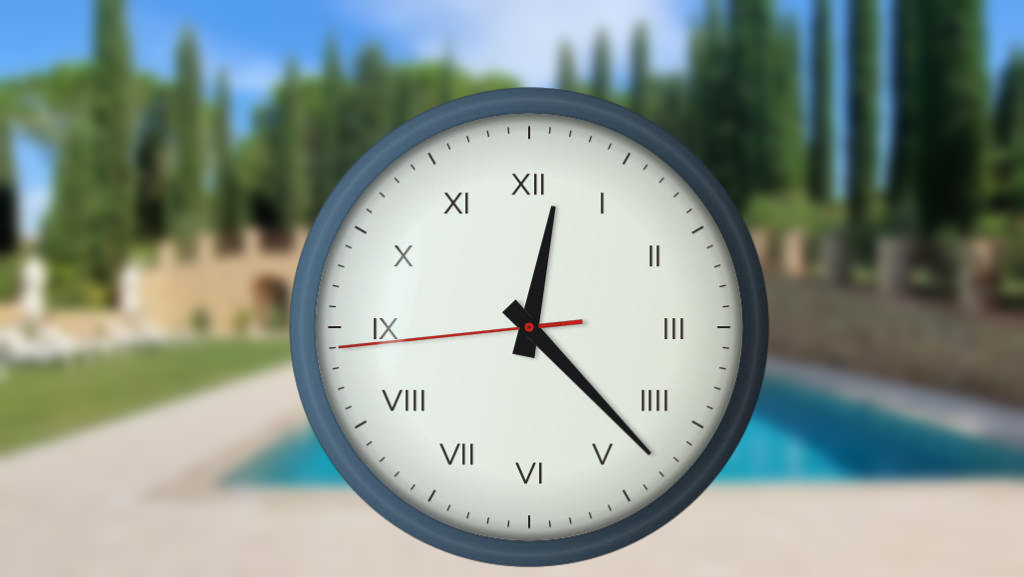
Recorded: 12.22.44
